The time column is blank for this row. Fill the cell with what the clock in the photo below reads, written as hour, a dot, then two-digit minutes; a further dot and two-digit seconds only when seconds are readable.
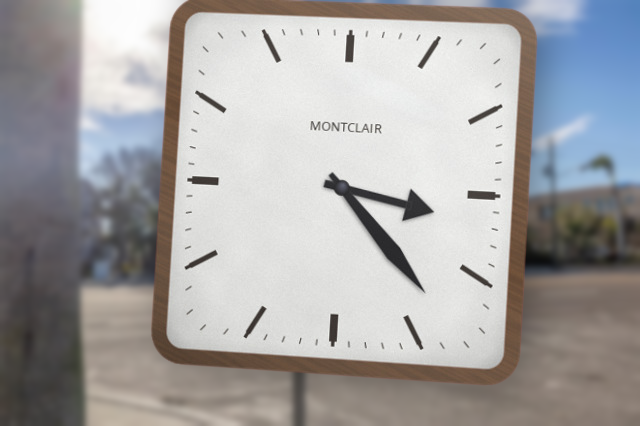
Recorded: 3.23
